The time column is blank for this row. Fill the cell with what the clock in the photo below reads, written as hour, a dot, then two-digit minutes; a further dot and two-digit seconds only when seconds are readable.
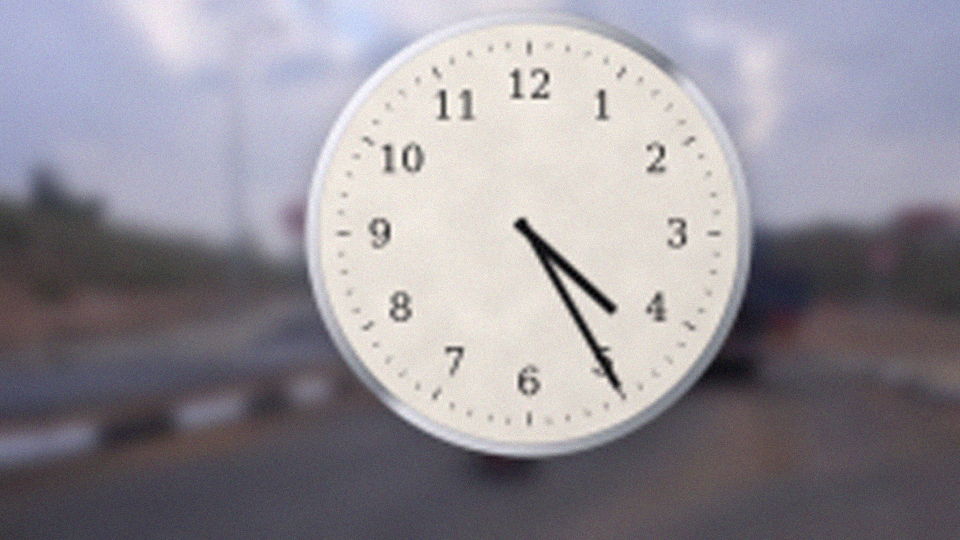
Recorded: 4.25
